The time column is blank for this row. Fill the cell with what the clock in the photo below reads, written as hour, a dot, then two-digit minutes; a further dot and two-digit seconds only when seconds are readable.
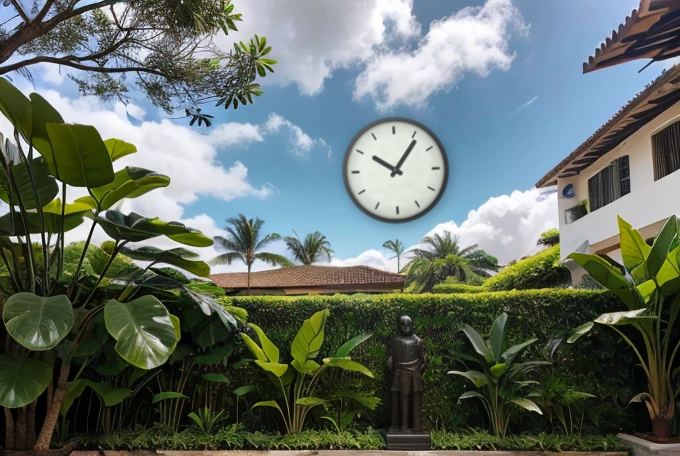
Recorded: 10.06
